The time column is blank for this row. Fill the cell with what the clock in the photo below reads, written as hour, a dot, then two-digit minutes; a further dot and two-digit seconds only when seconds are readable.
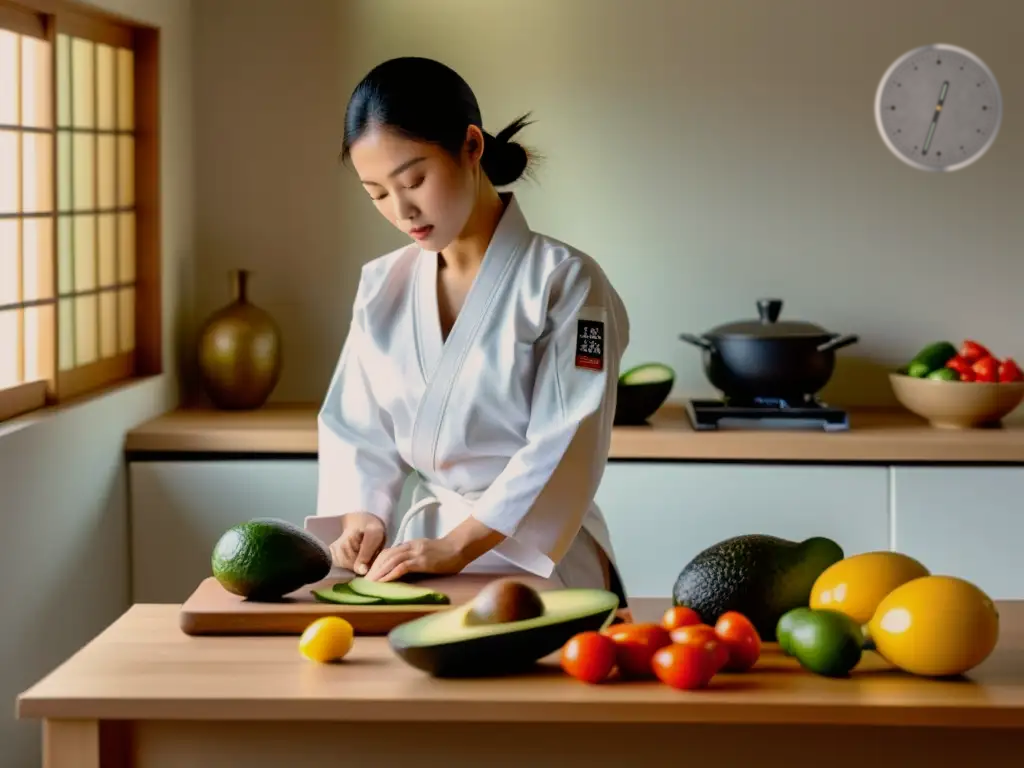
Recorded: 12.33
